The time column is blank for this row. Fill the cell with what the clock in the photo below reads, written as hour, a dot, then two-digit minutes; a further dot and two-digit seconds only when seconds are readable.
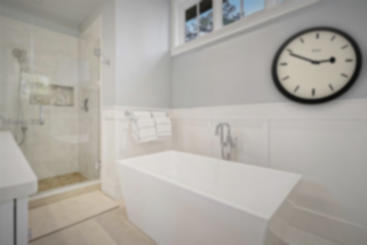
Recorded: 2.49
